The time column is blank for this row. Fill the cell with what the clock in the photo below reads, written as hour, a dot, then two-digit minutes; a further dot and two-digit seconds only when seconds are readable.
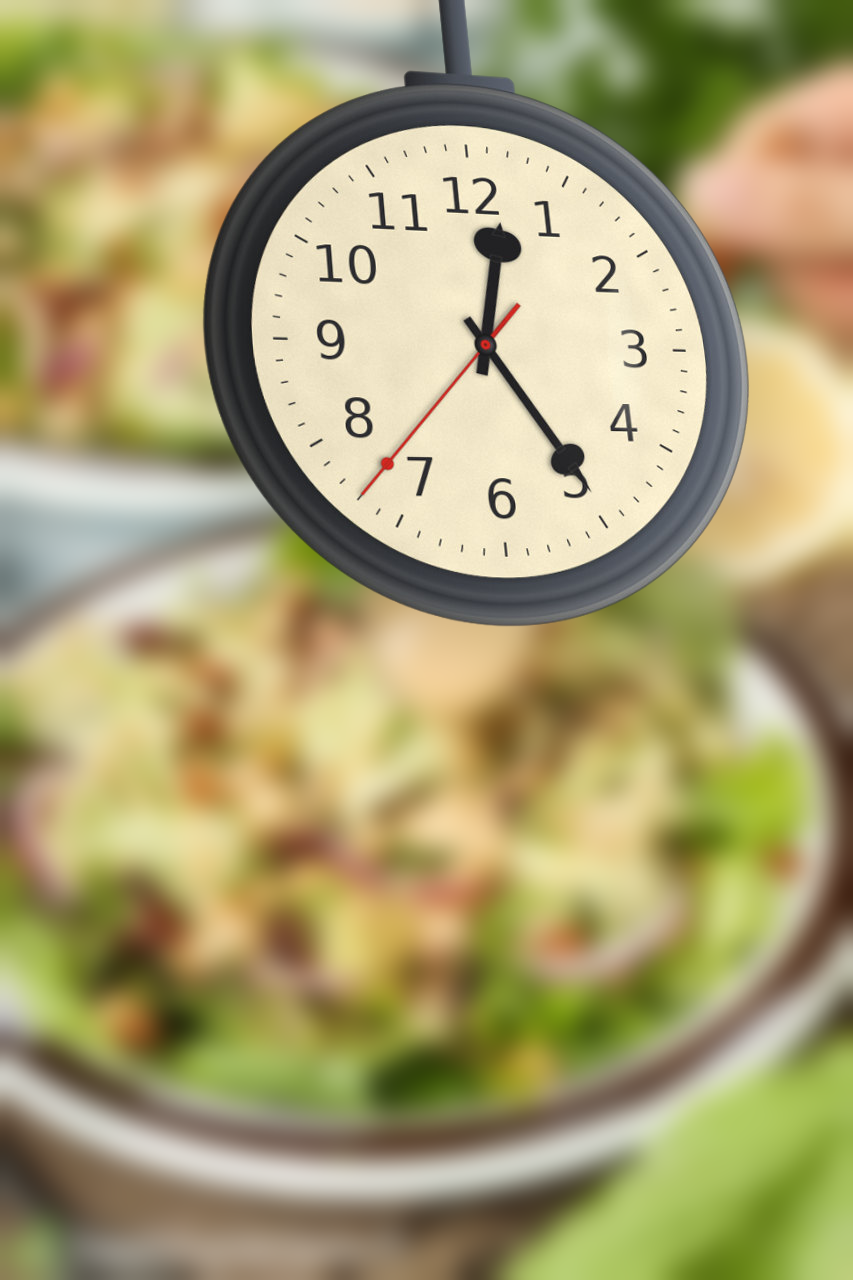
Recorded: 12.24.37
